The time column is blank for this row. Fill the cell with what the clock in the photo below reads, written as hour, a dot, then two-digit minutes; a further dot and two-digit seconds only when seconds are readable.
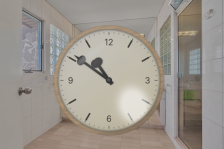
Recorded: 10.51
